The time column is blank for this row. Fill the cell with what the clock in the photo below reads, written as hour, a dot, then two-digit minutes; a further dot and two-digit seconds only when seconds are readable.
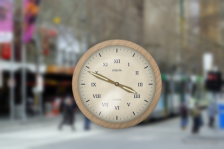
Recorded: 3.49
